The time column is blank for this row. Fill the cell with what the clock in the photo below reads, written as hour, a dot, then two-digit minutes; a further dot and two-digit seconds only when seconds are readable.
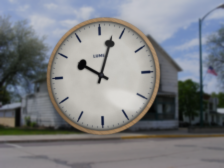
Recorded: 10.03
